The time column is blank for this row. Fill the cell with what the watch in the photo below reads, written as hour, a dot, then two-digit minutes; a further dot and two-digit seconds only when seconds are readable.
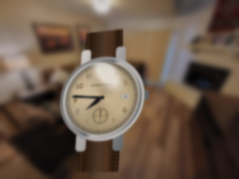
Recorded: 7.46
